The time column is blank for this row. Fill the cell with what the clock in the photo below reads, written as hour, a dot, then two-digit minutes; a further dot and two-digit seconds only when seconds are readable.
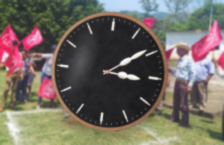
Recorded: 3.09
